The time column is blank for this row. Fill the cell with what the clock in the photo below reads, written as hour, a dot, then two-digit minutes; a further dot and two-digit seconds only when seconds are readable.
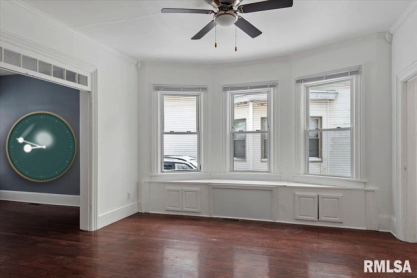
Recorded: 8.48
